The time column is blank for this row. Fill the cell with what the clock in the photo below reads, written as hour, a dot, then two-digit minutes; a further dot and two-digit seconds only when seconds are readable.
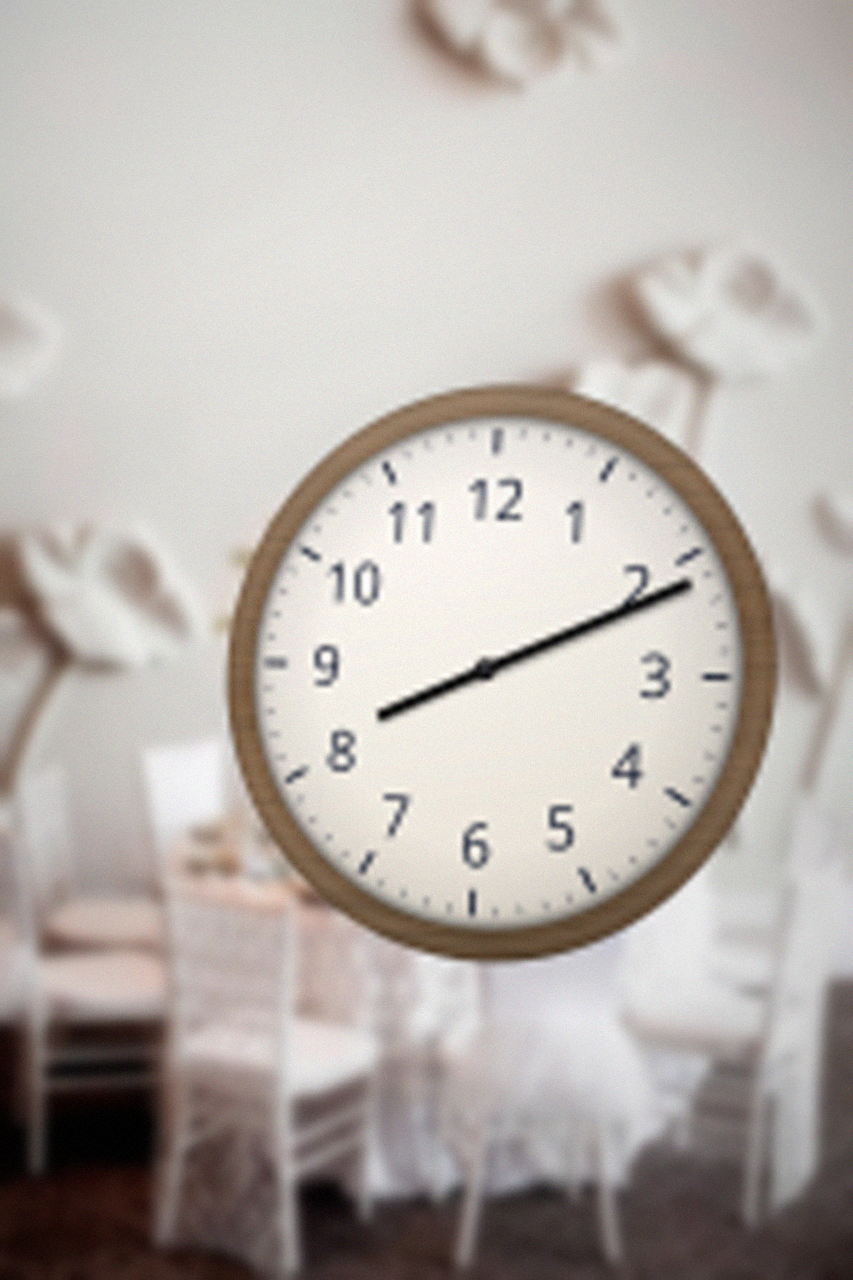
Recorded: 8.11
